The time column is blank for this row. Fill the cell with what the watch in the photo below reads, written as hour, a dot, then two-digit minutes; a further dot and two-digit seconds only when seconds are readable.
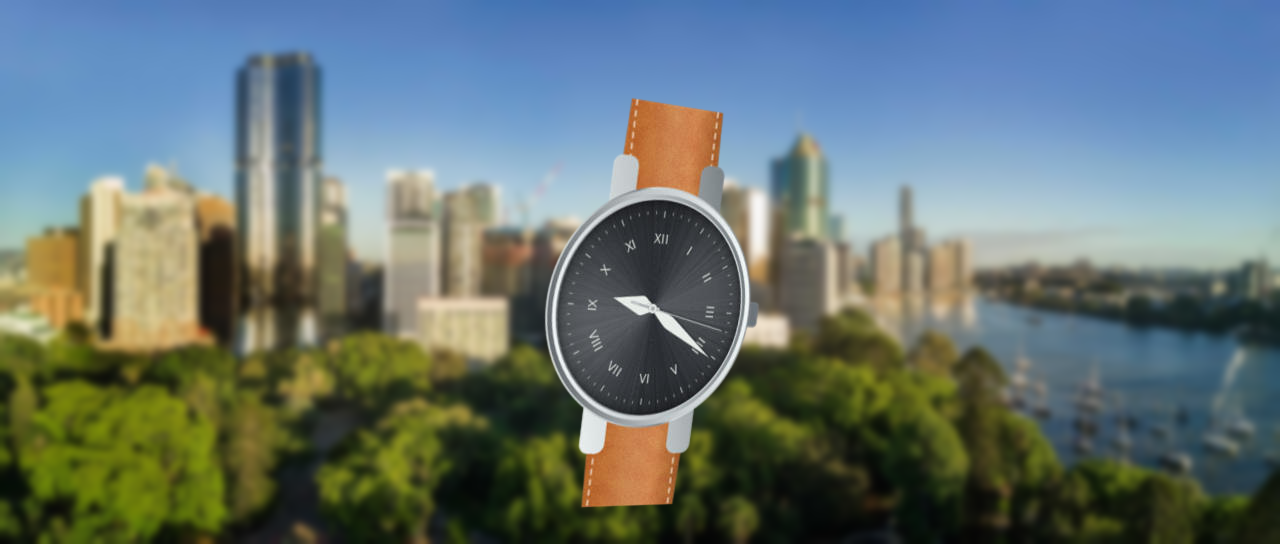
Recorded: 9.20.17
